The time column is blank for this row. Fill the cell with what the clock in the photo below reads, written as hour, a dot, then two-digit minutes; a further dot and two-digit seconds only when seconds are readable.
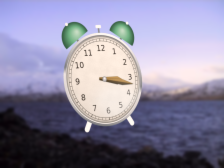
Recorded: 3.17
